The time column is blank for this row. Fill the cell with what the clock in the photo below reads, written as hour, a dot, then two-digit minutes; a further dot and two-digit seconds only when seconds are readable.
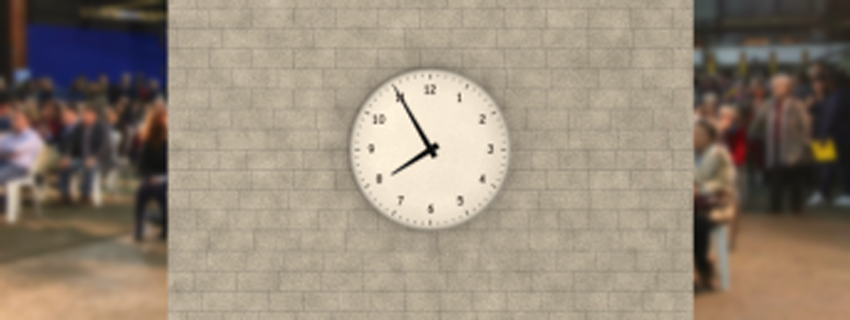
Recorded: 7.55
